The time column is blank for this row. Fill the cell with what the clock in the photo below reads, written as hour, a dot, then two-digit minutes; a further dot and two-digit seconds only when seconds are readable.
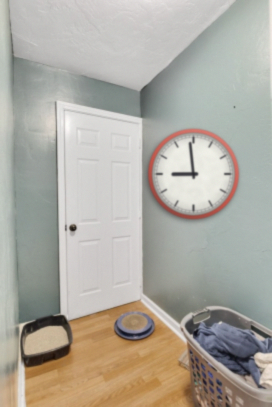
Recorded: 8.59
